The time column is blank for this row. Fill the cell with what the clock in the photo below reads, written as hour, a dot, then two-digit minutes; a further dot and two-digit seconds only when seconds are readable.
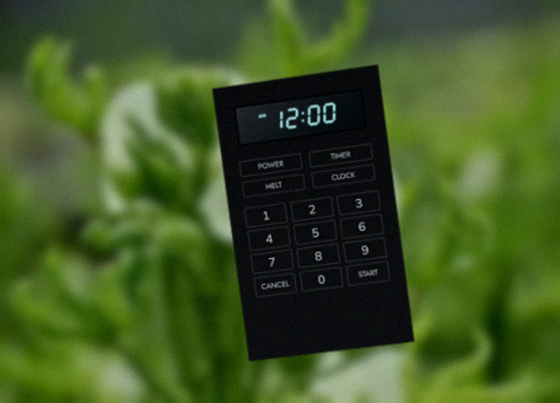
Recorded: 12.00
